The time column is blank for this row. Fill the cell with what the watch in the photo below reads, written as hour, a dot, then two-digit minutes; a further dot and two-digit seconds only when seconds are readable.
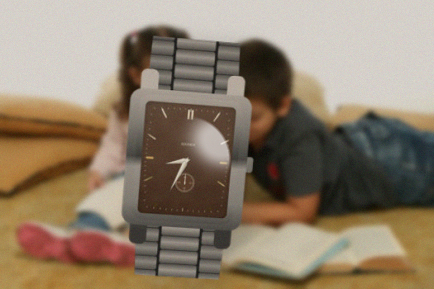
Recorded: 8.34
